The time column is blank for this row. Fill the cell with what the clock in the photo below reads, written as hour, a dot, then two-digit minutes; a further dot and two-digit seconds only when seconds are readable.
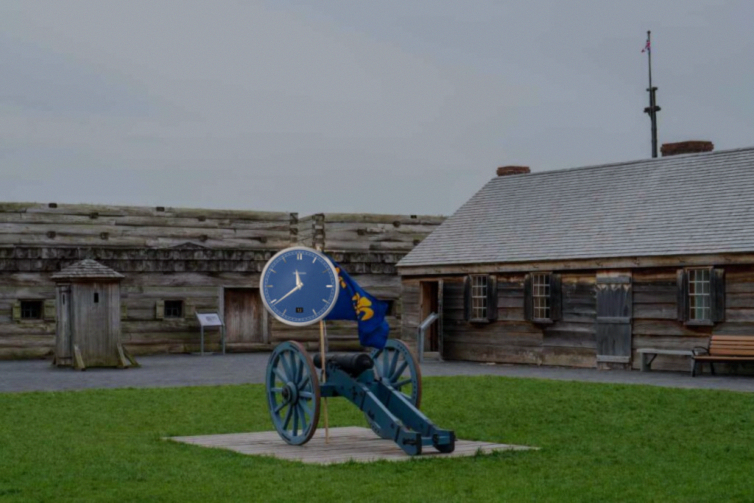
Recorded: 11.39
